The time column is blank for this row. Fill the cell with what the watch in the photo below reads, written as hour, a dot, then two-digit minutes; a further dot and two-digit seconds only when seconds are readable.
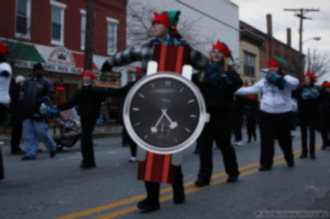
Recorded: 4.34
